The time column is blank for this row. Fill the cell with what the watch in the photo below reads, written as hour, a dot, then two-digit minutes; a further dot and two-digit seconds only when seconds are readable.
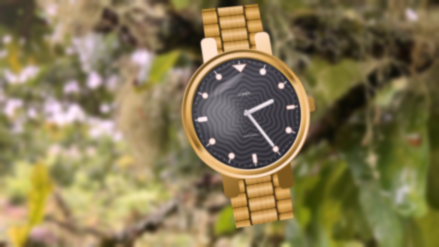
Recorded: 2.25
